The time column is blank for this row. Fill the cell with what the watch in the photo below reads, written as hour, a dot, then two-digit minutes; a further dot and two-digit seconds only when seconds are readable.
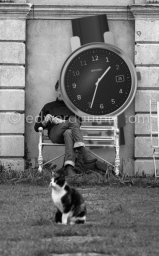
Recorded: 1.34
